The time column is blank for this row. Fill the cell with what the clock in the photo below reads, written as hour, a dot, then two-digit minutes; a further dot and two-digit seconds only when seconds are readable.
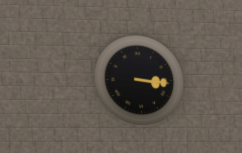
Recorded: 3.16
